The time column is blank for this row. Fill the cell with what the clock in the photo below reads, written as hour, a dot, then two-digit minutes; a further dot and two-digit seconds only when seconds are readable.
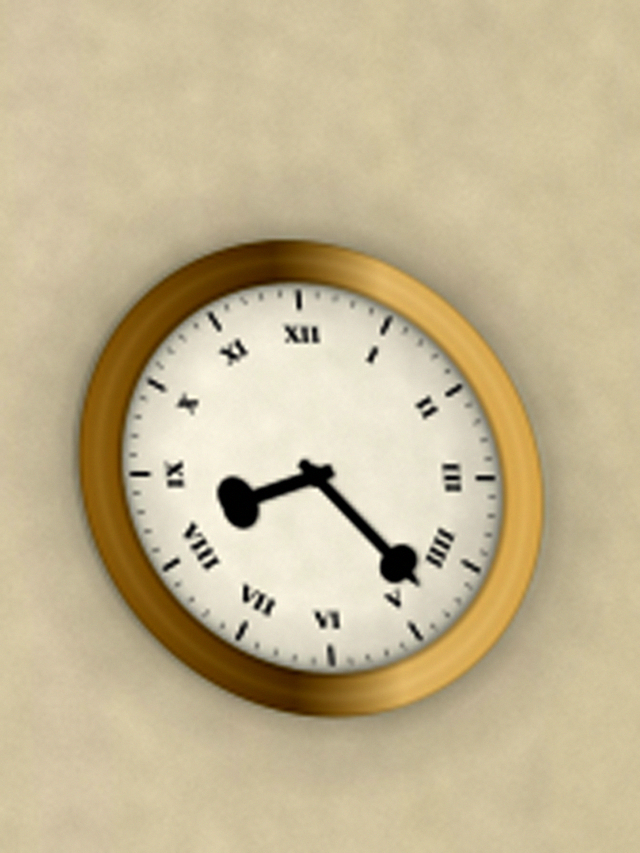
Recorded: 8.23
